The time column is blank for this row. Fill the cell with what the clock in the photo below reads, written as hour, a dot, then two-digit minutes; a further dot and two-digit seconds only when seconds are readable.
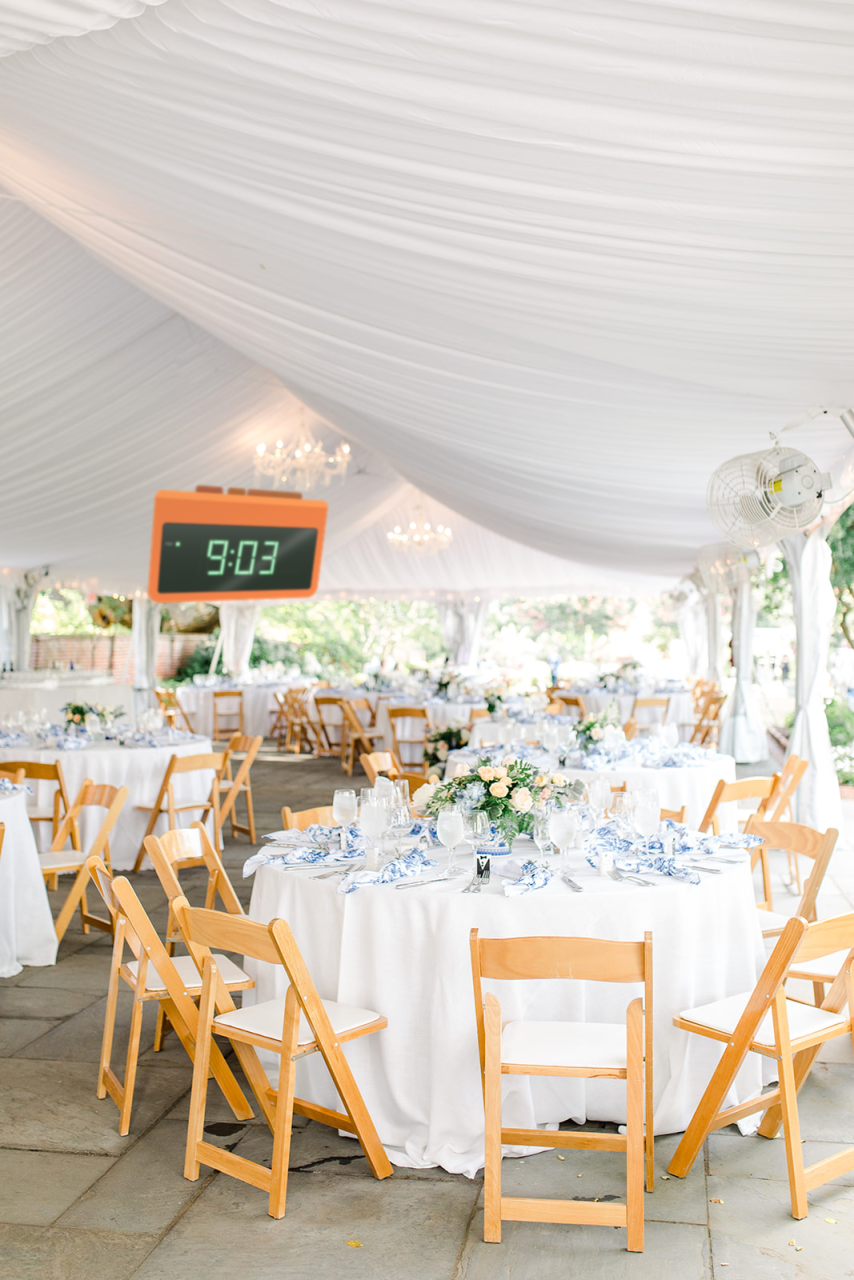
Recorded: 9.03
